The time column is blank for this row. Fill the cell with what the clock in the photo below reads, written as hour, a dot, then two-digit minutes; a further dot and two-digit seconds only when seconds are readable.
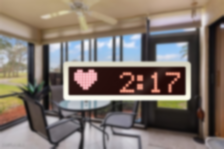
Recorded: 2.17
